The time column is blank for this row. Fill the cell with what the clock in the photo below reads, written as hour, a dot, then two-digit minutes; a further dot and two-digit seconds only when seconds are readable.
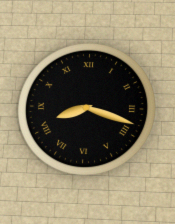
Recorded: 8.18
